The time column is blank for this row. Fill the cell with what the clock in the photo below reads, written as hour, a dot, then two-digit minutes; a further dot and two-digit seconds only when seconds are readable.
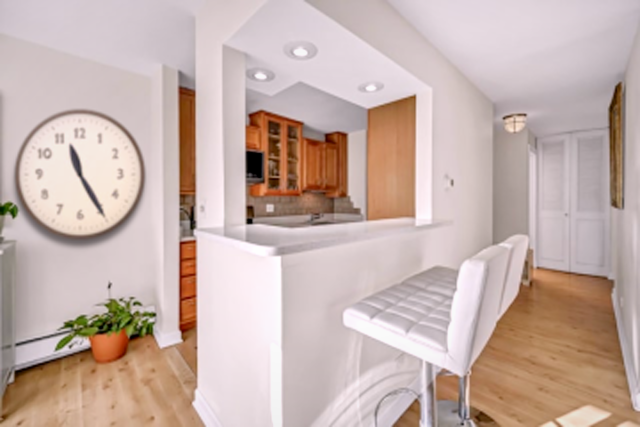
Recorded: 11.25
